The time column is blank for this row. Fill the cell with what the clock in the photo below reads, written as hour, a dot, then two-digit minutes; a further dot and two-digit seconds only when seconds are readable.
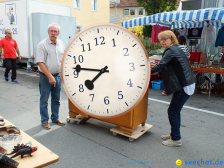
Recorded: 7.47
